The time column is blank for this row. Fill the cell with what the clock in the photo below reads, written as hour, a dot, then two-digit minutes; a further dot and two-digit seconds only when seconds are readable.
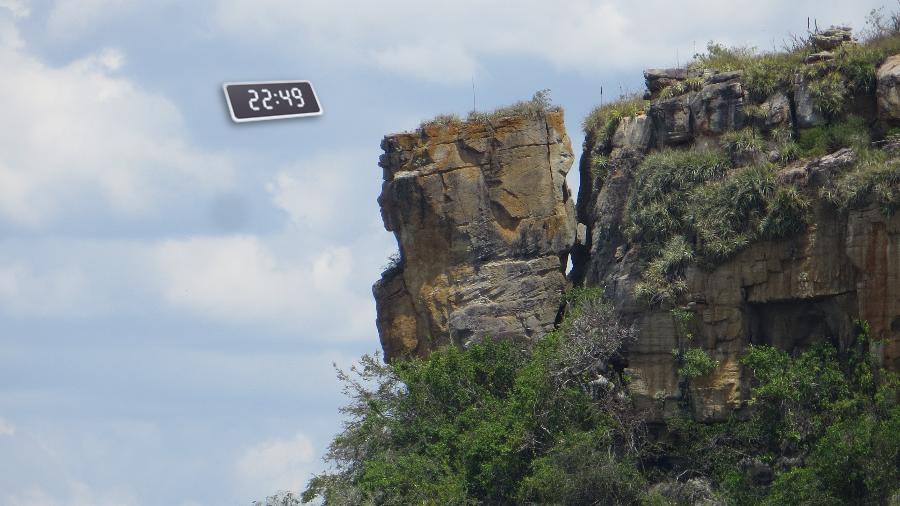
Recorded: 22.49
